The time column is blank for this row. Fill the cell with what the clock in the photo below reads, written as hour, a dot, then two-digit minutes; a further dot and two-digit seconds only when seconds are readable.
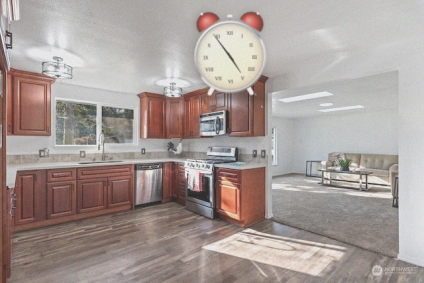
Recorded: 4.54
